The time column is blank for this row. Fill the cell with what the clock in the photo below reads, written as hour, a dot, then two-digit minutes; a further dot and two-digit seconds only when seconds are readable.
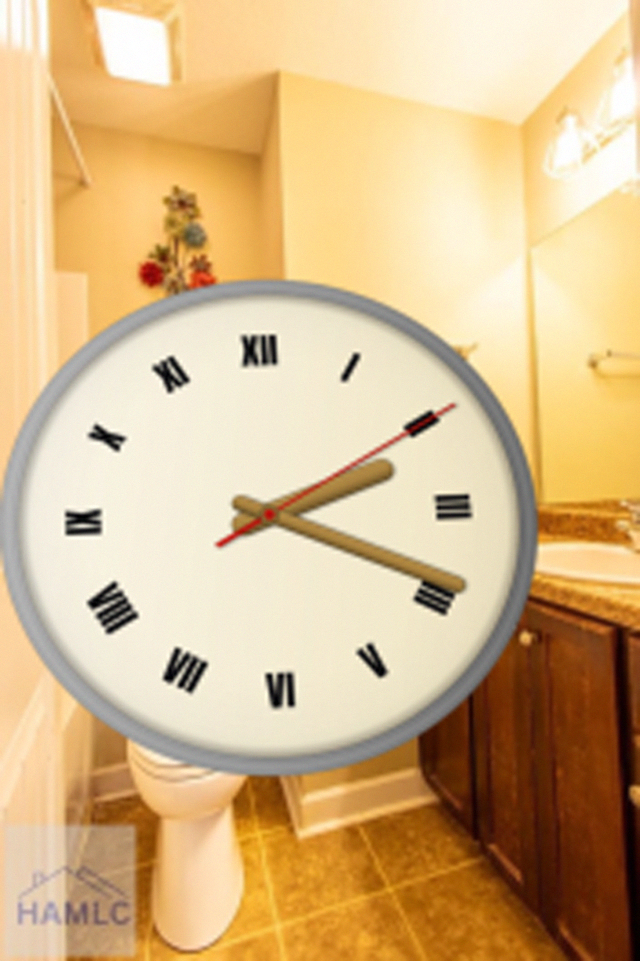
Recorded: 2.19.10
